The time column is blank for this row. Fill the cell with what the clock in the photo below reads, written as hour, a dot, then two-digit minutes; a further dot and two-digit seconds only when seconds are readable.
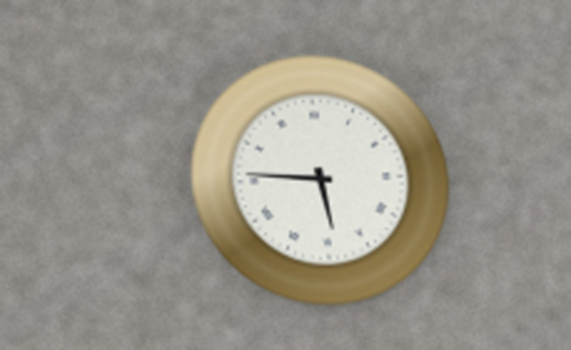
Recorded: 5.46
